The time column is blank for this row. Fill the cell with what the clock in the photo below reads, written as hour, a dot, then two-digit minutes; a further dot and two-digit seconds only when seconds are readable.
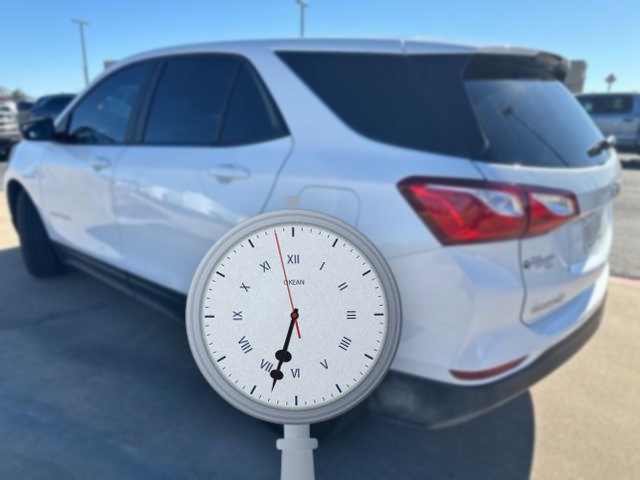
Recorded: 6.32.58
